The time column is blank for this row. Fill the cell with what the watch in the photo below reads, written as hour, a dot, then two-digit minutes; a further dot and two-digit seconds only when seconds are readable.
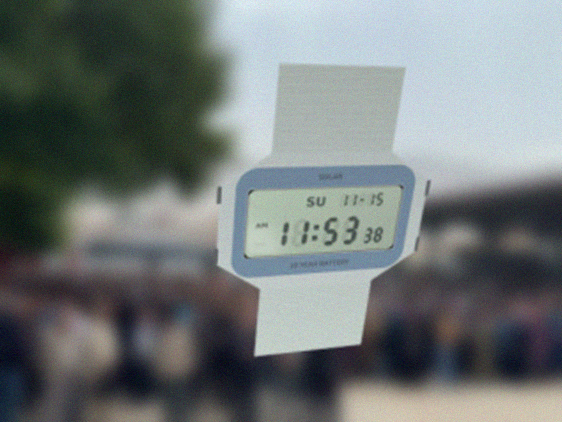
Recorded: 11.53.38
